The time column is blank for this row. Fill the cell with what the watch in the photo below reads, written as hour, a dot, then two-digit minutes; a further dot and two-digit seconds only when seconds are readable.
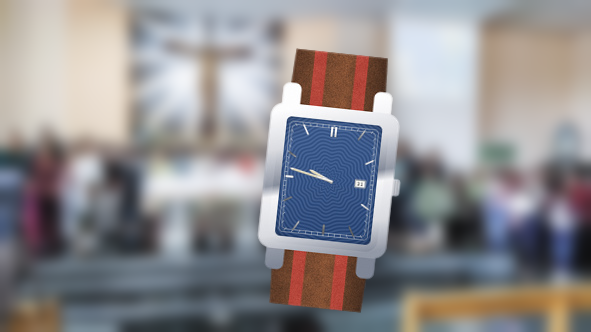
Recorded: 9.47
